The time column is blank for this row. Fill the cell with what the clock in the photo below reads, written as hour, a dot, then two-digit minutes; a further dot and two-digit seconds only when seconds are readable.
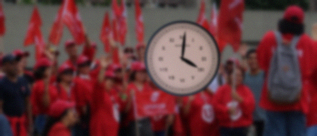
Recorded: 4.01
